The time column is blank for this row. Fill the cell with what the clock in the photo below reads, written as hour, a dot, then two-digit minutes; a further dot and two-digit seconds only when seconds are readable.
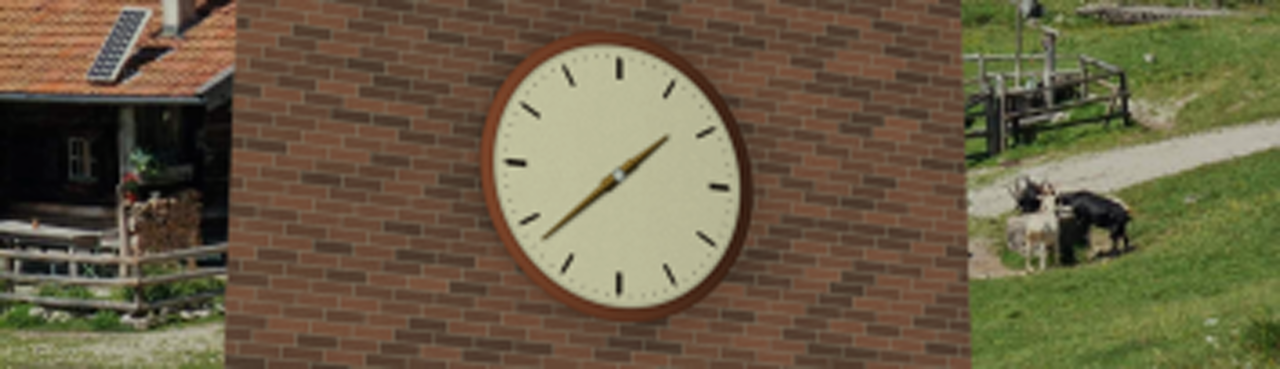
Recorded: 1.38
